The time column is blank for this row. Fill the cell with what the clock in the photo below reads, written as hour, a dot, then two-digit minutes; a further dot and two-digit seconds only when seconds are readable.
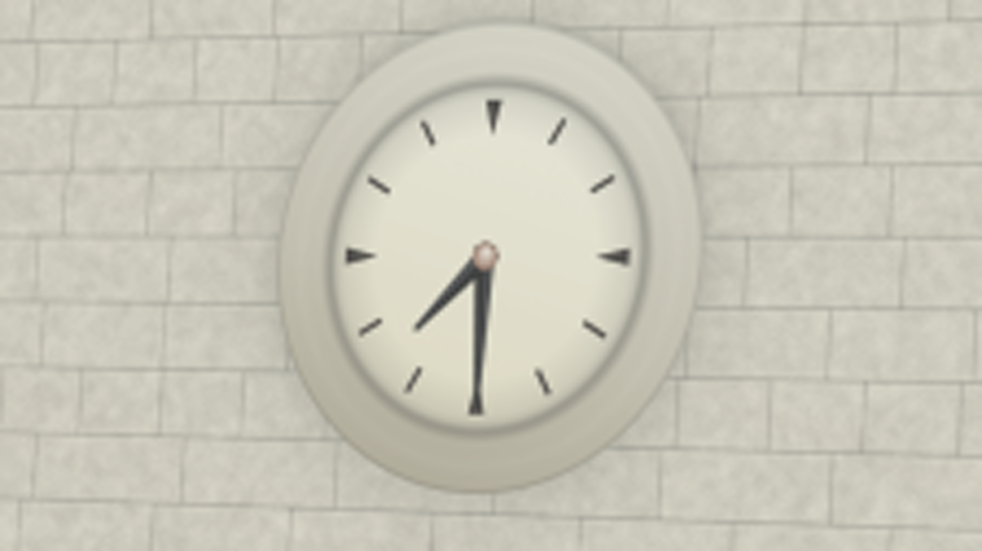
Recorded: 7.30
